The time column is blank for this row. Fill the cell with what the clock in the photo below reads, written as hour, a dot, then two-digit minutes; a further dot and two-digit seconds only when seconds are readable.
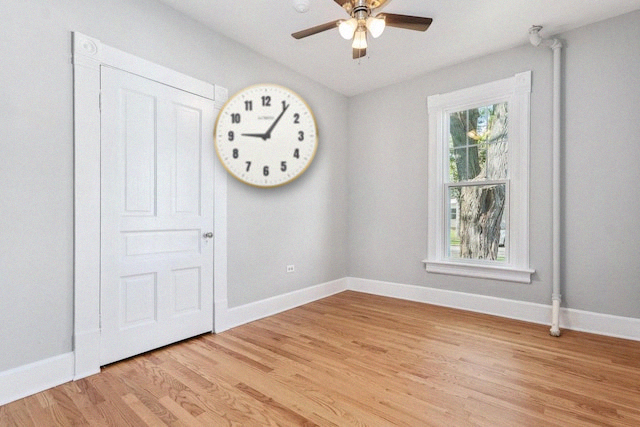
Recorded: 9.06
